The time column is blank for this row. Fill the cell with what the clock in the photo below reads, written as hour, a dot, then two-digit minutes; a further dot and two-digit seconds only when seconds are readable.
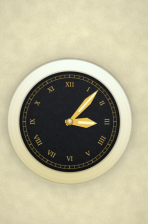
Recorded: 3.07
